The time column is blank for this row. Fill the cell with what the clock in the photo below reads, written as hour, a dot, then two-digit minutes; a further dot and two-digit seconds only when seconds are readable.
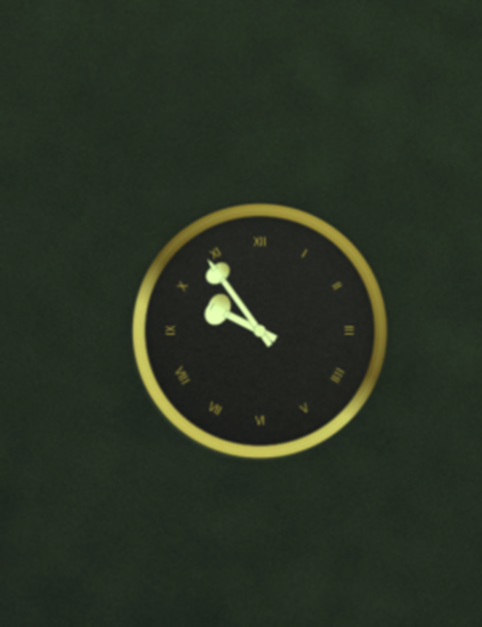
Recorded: 9.54
